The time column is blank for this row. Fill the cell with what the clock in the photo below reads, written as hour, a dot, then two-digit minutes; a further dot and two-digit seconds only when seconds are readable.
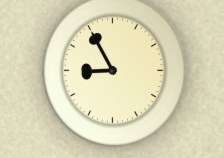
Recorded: 8.55
